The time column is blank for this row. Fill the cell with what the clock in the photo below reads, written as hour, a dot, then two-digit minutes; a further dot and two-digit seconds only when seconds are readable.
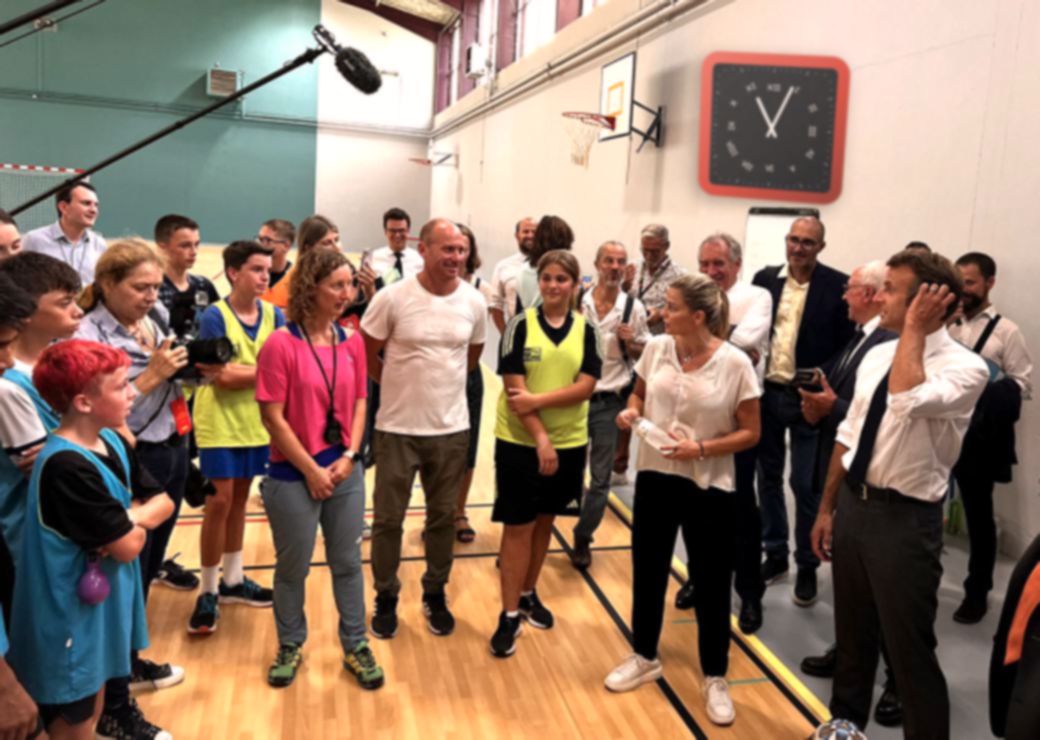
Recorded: 11.04
